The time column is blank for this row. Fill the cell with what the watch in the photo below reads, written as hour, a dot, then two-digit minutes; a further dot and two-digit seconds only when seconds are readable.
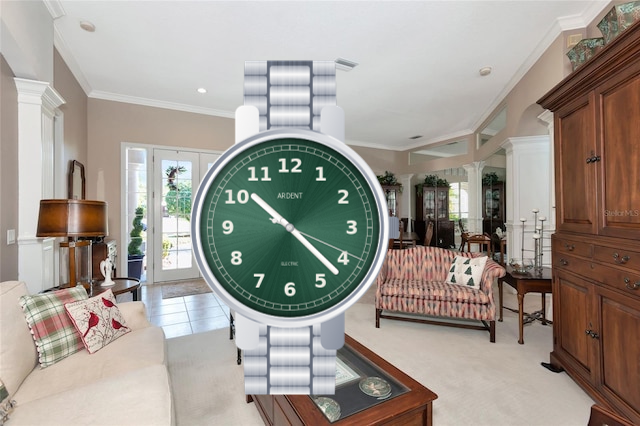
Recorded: 10.22.19
